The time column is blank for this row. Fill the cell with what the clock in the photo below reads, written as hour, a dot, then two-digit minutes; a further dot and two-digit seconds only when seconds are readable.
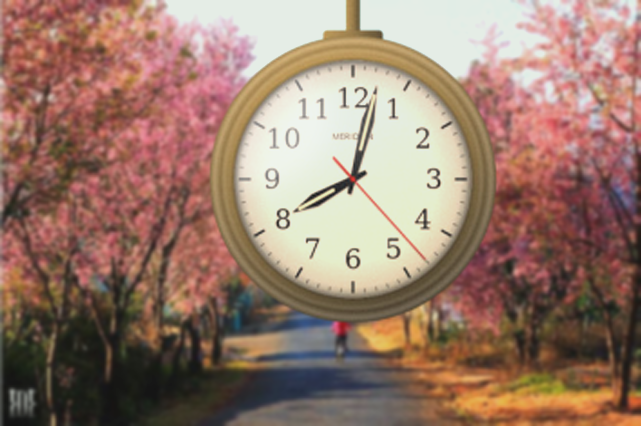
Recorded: 8.02.23
